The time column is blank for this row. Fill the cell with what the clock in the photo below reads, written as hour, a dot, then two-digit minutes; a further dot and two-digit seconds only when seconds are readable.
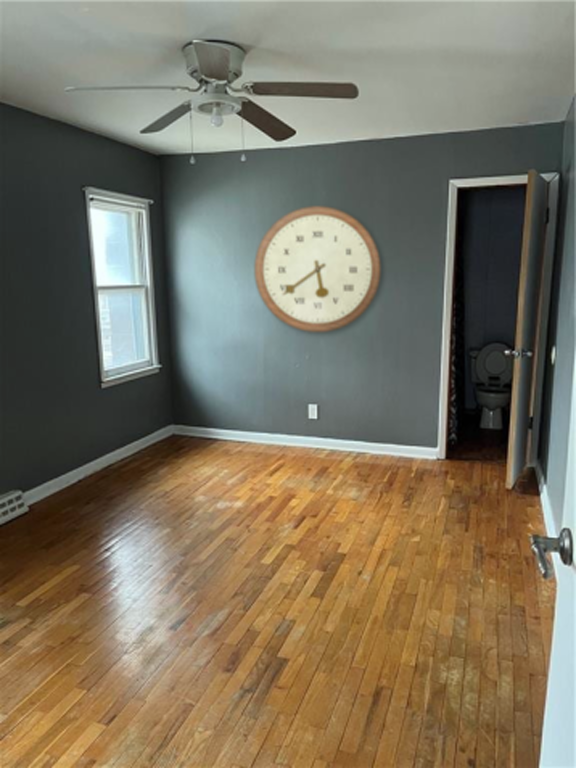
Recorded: 5.39
